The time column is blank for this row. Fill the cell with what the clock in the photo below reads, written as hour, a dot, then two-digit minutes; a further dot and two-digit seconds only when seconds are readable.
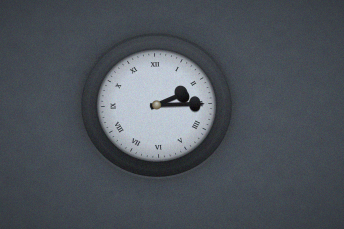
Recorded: 2.15
